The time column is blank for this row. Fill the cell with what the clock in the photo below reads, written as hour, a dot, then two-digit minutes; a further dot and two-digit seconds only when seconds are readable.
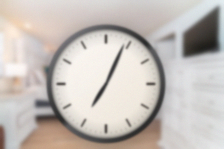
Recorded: 7.04
